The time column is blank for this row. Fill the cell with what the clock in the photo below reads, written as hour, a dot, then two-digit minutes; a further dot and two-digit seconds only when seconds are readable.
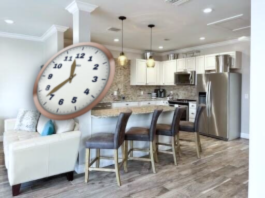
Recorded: 11.37
